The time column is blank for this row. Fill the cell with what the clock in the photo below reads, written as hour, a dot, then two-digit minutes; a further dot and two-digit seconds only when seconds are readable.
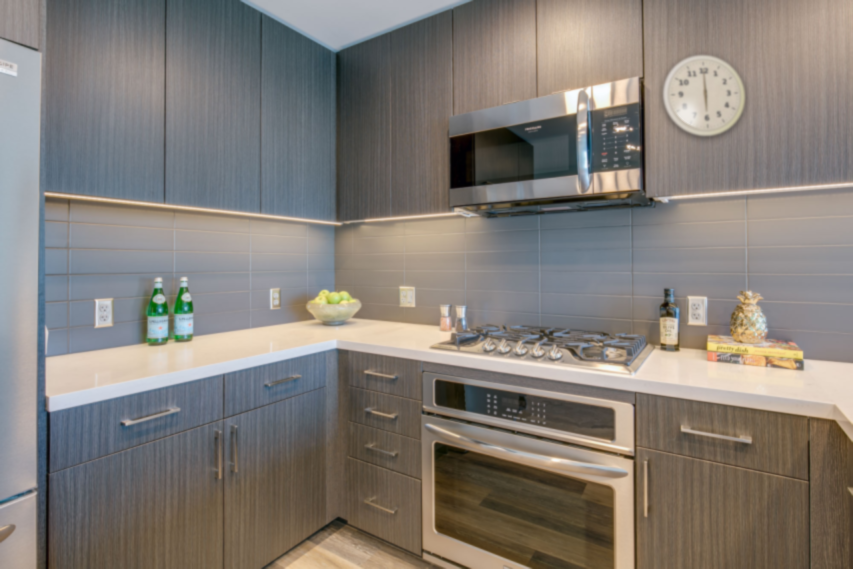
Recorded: 6.00
